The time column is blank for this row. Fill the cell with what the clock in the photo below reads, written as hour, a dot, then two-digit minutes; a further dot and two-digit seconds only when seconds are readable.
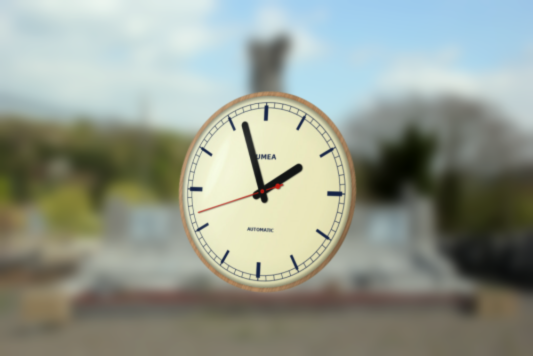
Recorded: 1.56.42
